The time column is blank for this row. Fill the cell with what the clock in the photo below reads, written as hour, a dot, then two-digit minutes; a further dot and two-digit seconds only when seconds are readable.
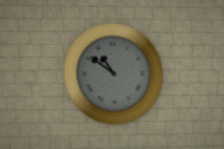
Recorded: 10.51
